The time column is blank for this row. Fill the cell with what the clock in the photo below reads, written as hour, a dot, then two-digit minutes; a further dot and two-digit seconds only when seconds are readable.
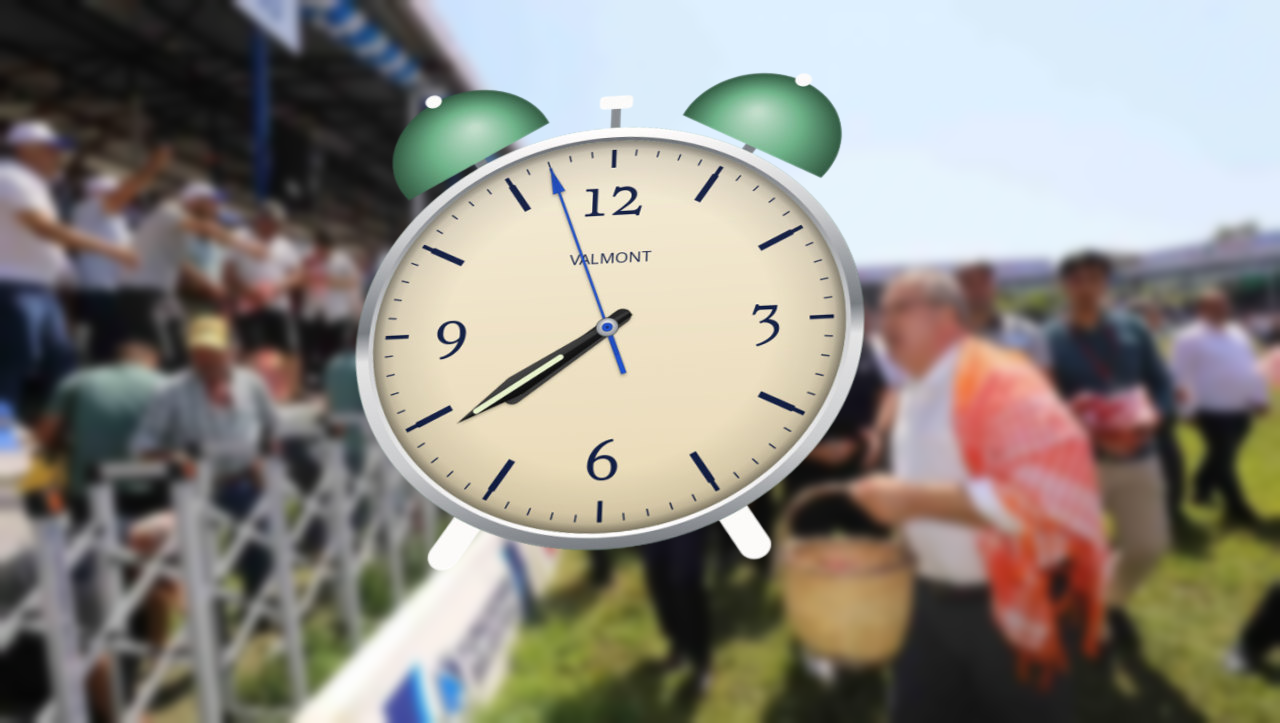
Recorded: 7.38.57
